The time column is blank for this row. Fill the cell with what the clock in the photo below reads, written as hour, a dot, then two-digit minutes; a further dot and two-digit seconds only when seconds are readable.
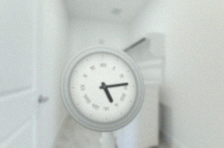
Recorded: 5.14
